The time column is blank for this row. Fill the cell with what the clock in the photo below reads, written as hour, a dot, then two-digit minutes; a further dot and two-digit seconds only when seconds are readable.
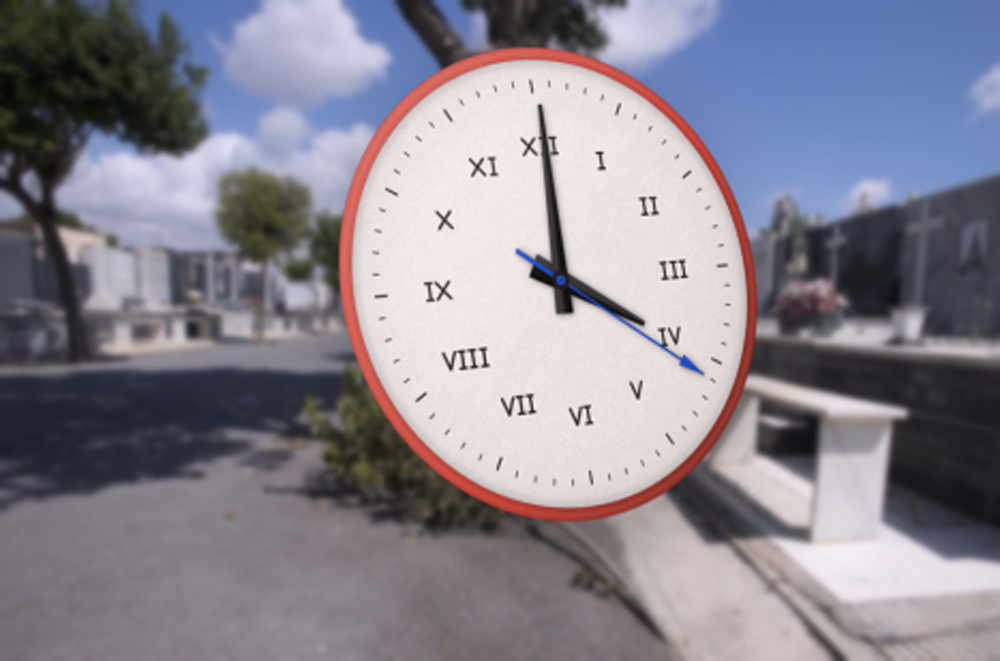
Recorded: 4.00.21
